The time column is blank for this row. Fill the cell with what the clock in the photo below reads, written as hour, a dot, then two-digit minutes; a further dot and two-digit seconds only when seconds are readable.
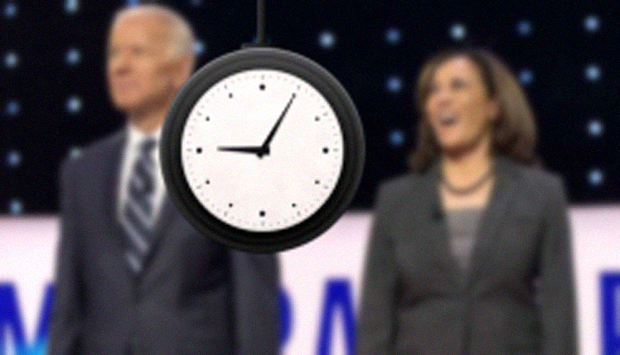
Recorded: 9.05
